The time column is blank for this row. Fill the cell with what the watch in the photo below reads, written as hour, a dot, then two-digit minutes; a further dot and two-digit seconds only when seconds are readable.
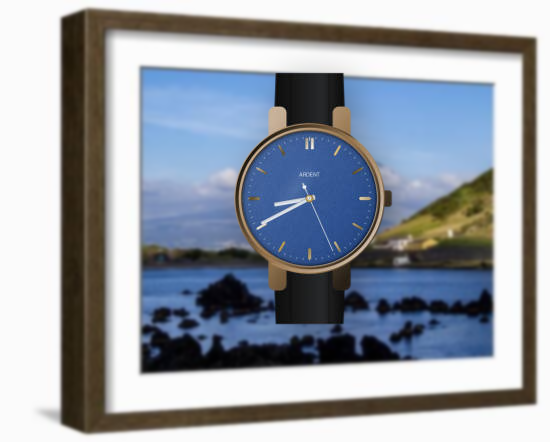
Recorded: 8.40.26
